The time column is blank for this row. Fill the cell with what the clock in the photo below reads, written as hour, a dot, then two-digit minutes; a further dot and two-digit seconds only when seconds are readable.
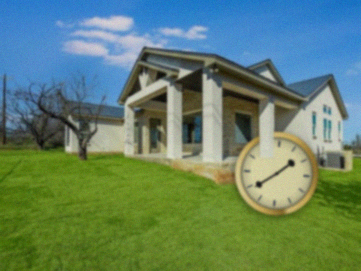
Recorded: 1.39
